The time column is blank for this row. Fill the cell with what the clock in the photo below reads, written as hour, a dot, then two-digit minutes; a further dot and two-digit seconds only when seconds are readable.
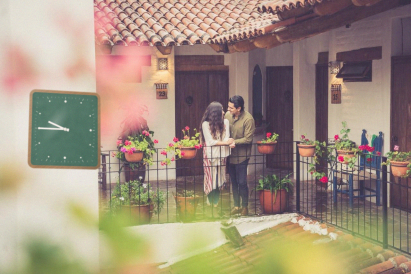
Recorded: 9.45
